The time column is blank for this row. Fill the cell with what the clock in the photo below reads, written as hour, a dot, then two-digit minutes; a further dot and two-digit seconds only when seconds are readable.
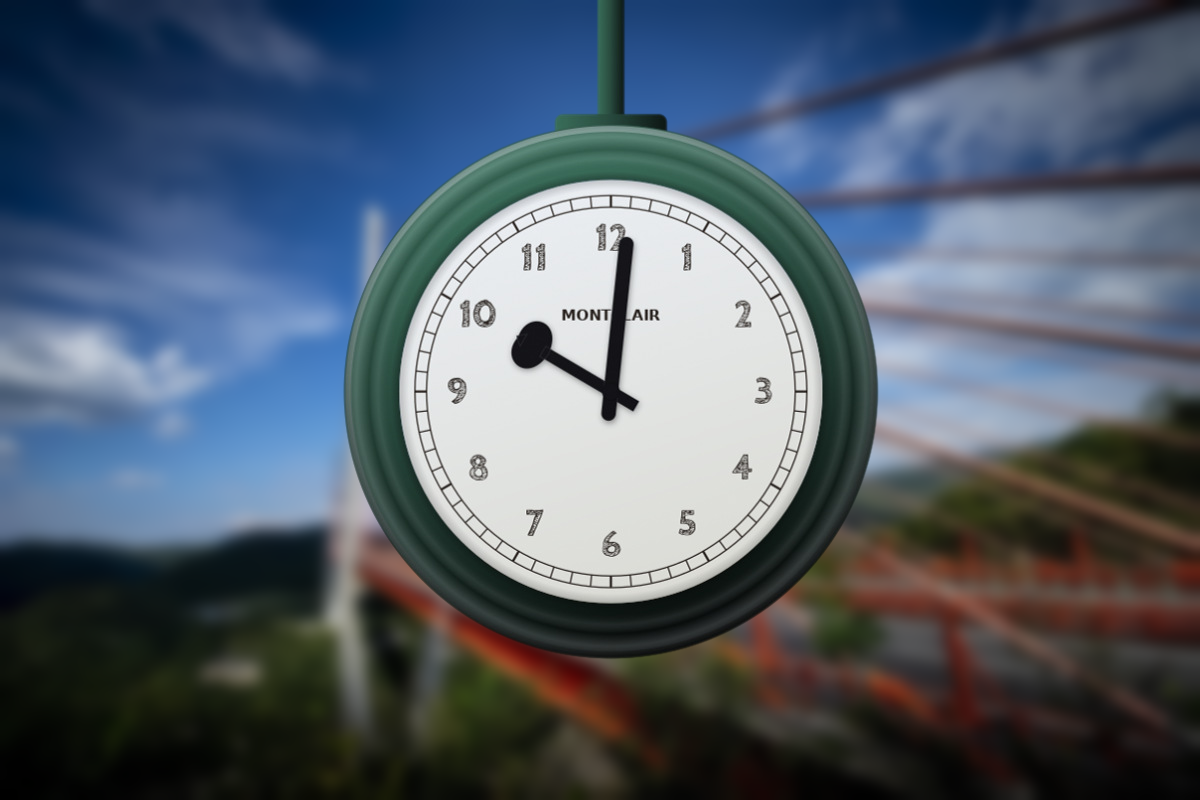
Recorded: 10.01
